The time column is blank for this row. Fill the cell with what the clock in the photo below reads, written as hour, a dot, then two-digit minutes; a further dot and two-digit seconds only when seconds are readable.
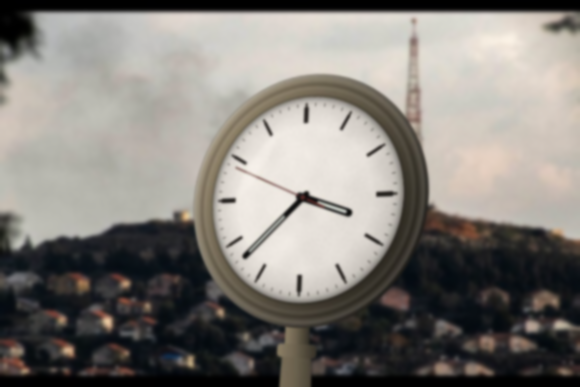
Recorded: 3.37.49
